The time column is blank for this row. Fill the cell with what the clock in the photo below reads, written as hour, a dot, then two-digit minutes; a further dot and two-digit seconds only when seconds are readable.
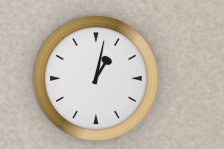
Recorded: 1.02
